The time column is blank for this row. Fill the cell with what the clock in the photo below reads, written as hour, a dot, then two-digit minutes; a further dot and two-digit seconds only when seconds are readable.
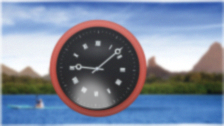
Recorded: 9.08
